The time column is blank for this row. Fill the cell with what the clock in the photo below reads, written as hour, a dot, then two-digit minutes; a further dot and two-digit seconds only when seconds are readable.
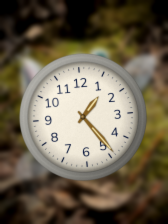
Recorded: 1.24
